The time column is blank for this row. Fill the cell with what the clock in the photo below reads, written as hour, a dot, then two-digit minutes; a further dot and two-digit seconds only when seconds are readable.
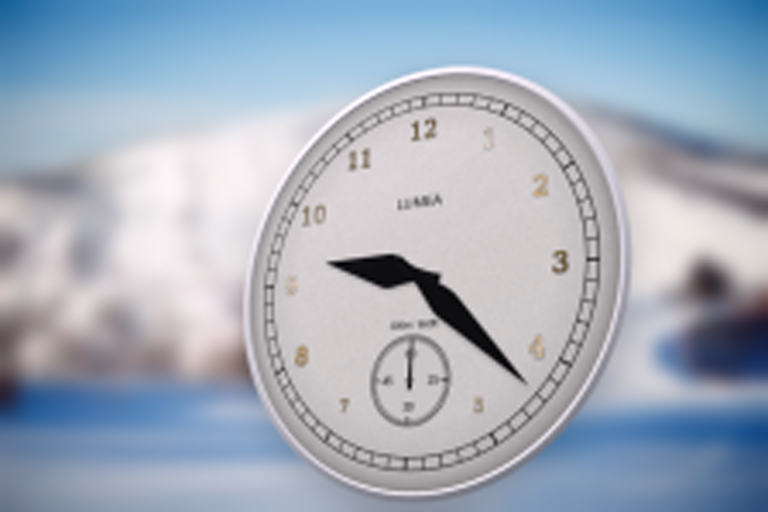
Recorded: 9.22
